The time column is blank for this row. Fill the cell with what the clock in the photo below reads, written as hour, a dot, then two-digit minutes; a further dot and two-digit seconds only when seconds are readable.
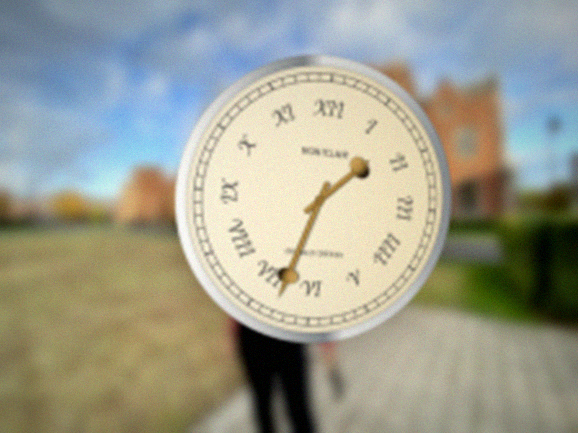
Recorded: 1.33
